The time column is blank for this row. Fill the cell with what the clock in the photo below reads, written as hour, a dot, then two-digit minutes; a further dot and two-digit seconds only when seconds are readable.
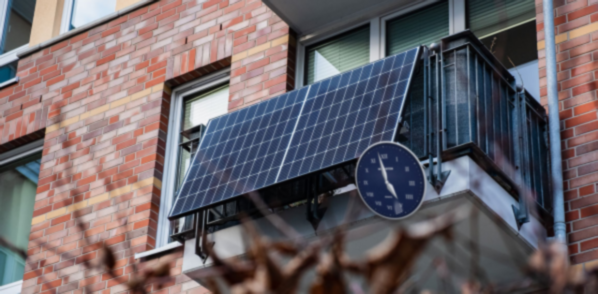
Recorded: 4.58
